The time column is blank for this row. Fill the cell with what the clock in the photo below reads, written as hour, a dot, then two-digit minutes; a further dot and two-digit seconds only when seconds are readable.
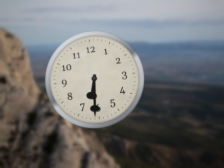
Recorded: 6.31
